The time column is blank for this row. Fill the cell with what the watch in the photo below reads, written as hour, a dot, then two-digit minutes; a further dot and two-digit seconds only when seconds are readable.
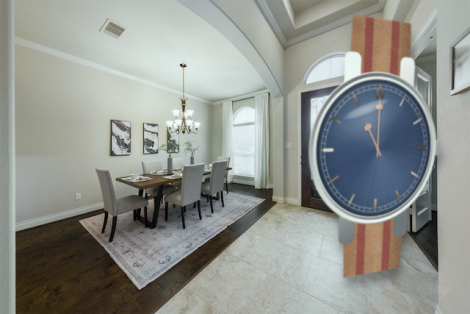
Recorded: 11.00
